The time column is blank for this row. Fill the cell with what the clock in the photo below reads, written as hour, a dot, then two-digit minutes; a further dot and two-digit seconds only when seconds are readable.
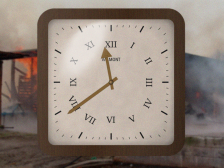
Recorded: 11.39
